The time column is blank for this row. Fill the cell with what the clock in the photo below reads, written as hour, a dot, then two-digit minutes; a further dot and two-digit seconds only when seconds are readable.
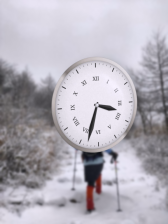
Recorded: 3.33
